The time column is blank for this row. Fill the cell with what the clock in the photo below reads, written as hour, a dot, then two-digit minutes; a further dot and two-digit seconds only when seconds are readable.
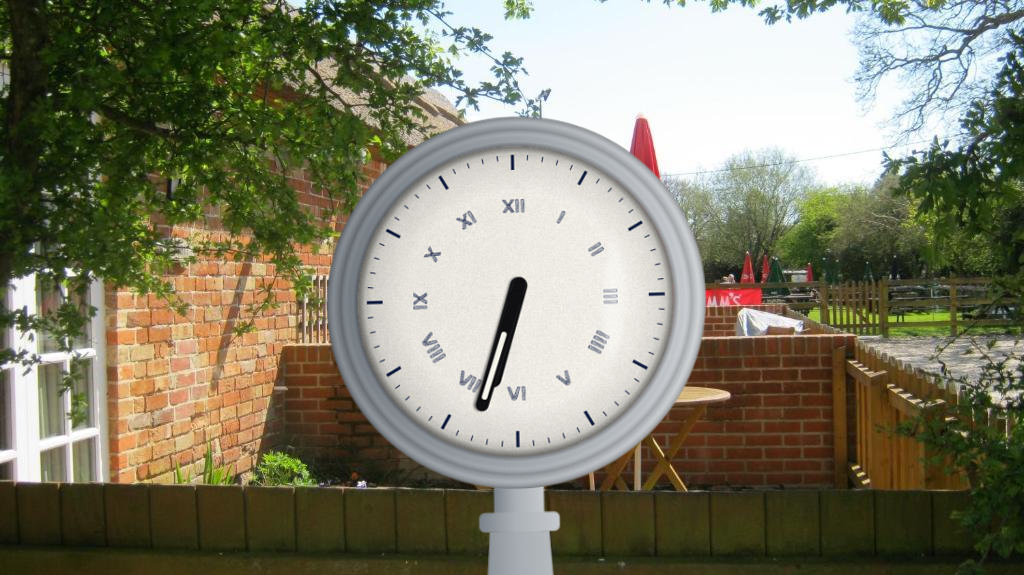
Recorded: 6.33
